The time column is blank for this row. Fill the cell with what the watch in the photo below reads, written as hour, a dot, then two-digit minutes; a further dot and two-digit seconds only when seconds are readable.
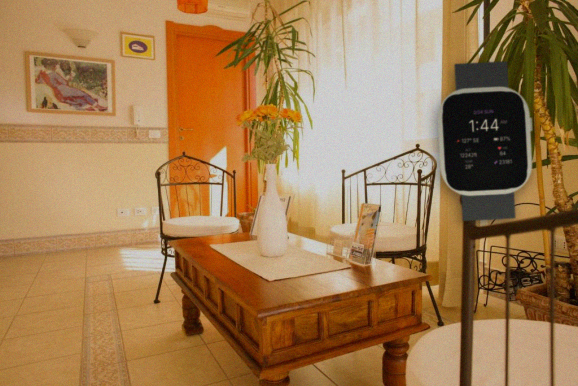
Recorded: 1.44
